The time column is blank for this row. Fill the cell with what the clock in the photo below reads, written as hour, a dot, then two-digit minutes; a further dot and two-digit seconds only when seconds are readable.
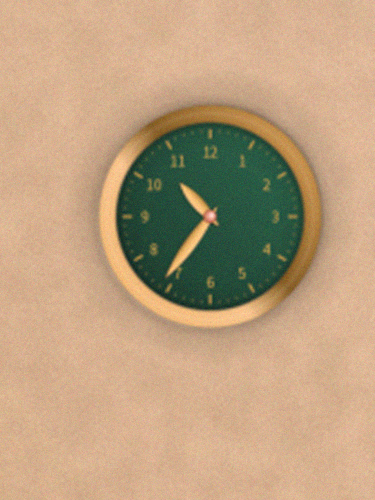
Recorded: 10.36
